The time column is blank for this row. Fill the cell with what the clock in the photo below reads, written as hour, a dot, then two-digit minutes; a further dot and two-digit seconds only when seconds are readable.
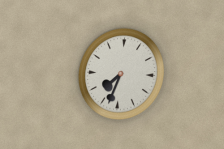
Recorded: 7.33
